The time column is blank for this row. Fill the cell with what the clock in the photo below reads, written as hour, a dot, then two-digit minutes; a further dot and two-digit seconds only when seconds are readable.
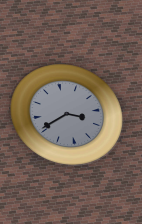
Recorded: 3.41
